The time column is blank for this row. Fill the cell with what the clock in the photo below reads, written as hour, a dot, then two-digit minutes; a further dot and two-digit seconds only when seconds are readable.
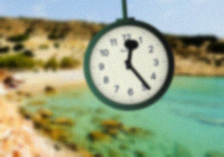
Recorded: 12.24
